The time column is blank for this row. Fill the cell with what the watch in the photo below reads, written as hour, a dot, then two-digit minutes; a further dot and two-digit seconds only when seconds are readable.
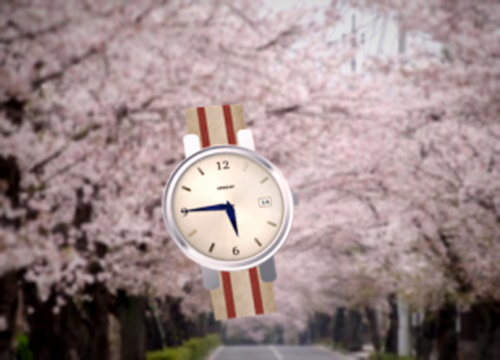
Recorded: 5.45
